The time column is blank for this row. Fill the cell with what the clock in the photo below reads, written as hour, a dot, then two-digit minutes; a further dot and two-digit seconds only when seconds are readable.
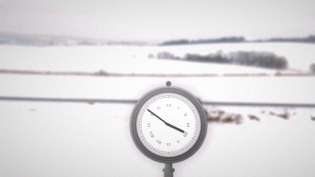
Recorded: 3.51
